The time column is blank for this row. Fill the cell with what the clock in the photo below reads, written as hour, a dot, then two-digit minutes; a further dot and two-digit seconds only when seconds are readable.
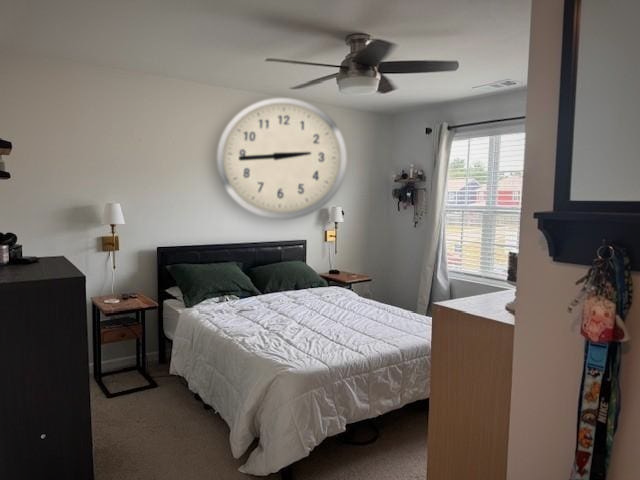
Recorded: 2.44
